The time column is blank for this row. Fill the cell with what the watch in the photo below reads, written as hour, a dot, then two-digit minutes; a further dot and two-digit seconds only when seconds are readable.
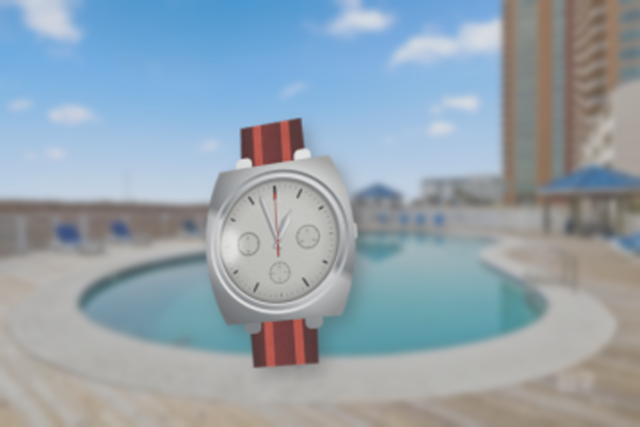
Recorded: 12.57
